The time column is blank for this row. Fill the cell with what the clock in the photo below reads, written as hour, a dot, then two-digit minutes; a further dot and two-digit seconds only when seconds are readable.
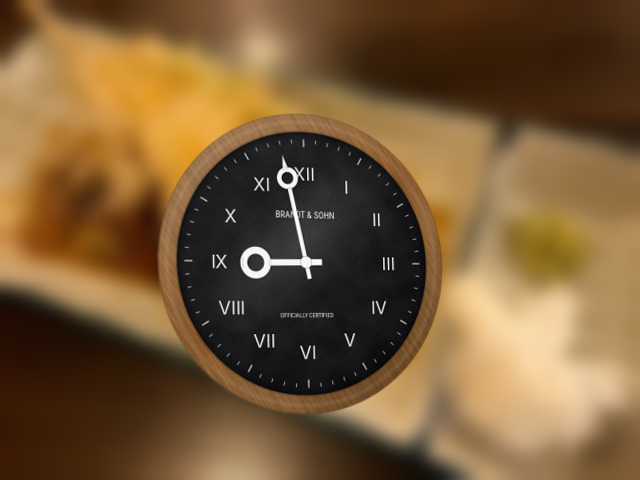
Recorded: 8.58
